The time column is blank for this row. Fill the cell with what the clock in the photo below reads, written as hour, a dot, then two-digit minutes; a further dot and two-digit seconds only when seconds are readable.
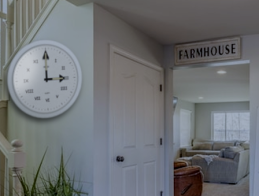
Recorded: 3.00
